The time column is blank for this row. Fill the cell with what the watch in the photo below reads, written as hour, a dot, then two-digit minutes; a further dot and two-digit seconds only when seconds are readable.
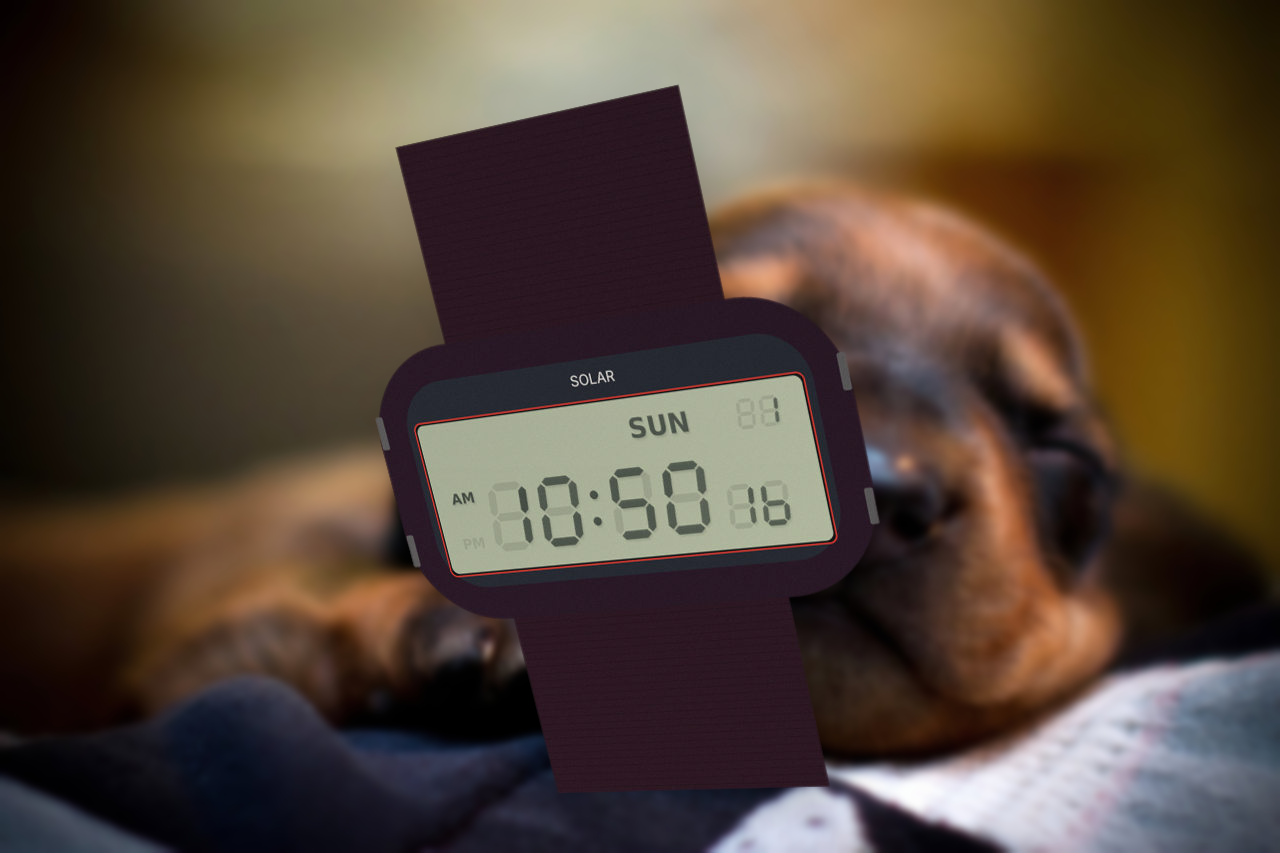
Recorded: 10.50.16
